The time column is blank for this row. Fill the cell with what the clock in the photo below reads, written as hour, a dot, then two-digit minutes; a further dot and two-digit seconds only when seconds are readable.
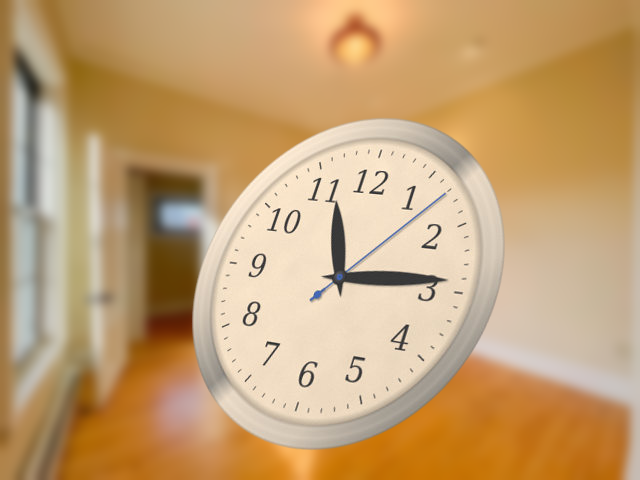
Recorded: 11.14.07
